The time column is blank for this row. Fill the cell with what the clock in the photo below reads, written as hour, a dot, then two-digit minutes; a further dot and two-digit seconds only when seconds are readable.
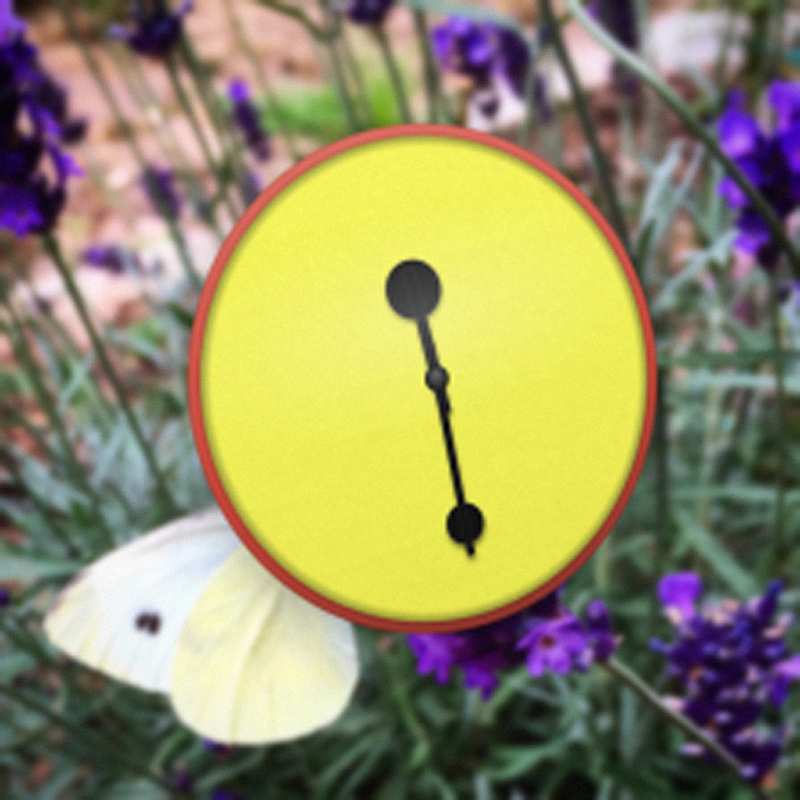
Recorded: 11.28
